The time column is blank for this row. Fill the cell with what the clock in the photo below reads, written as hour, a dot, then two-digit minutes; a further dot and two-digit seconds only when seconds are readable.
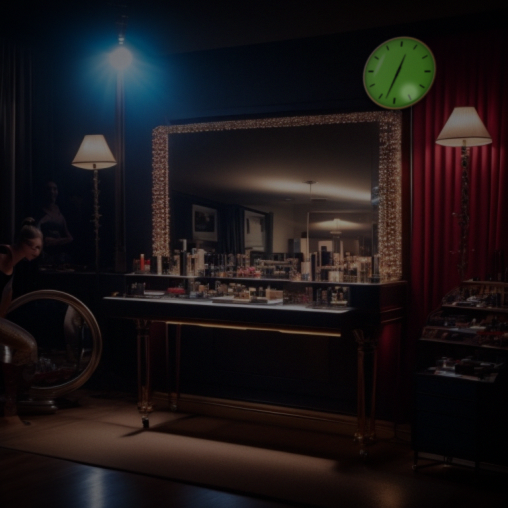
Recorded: 12.33
